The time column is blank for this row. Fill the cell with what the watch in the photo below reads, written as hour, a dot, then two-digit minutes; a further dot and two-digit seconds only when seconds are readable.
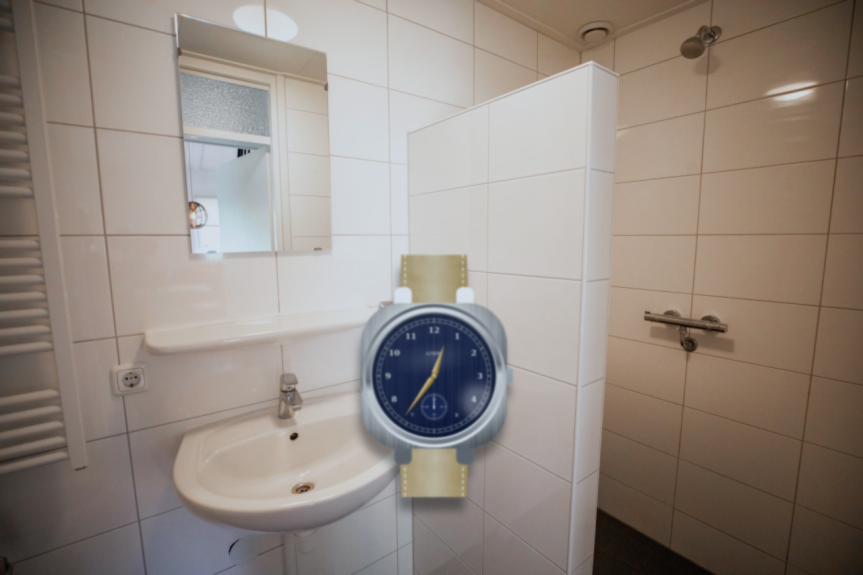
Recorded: 12.36
